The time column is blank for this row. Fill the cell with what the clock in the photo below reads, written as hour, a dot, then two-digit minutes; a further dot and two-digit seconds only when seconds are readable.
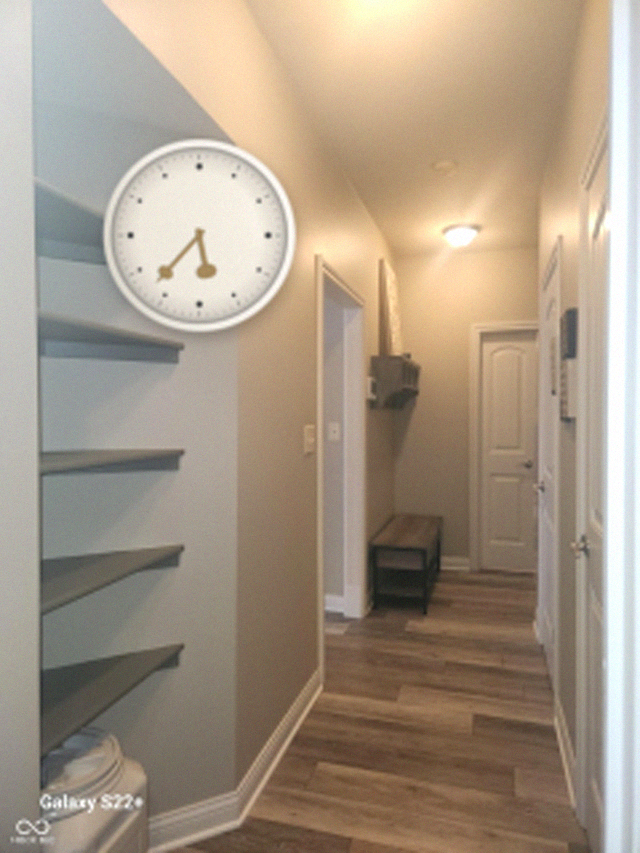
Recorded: 5.37
